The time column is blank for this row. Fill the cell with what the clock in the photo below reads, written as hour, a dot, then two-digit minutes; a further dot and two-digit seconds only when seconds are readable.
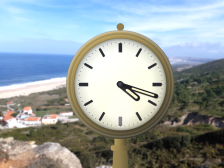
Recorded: 4.18
